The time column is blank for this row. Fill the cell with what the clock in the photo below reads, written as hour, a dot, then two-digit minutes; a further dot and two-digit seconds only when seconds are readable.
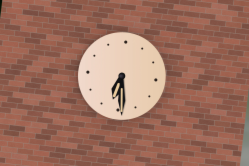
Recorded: 6.29
